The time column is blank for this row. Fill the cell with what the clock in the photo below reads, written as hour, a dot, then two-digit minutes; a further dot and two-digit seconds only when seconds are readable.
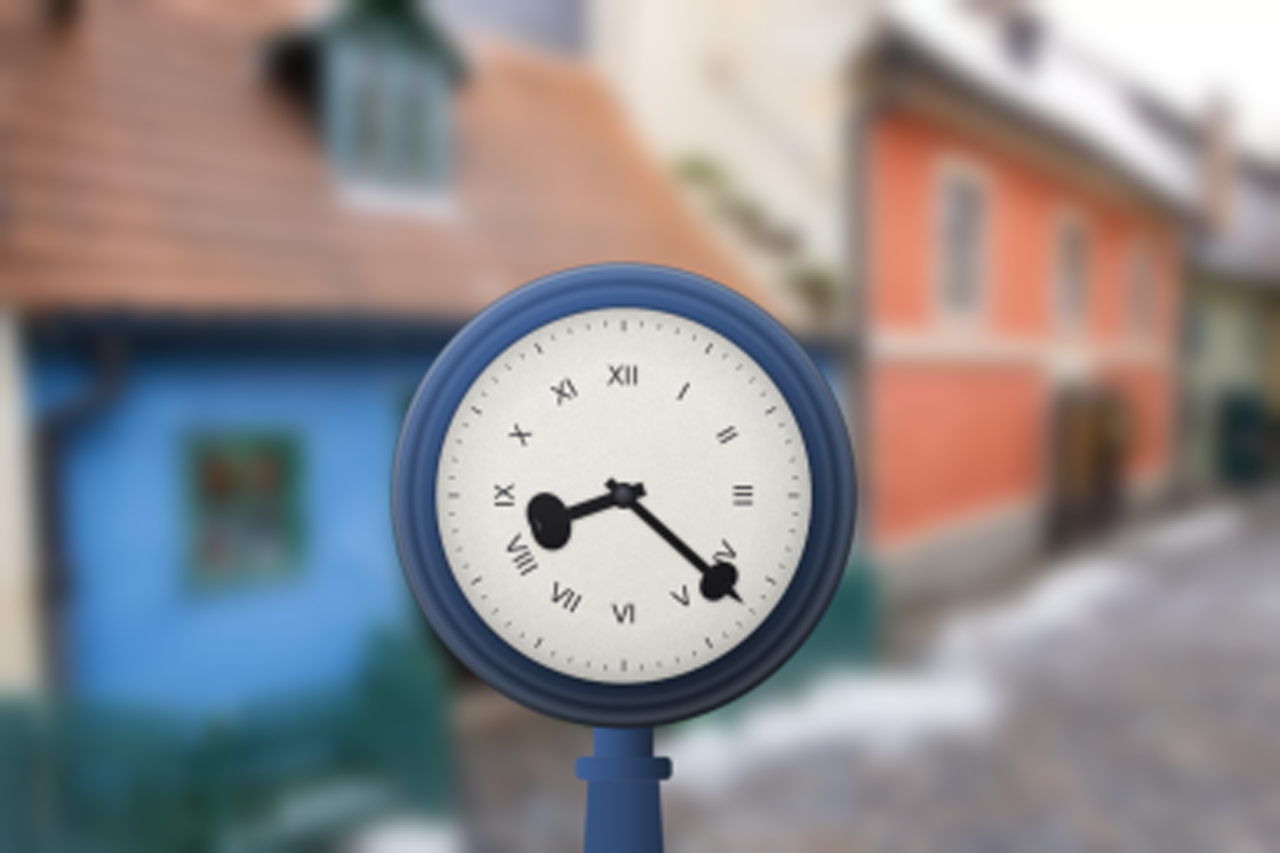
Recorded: 8.22
